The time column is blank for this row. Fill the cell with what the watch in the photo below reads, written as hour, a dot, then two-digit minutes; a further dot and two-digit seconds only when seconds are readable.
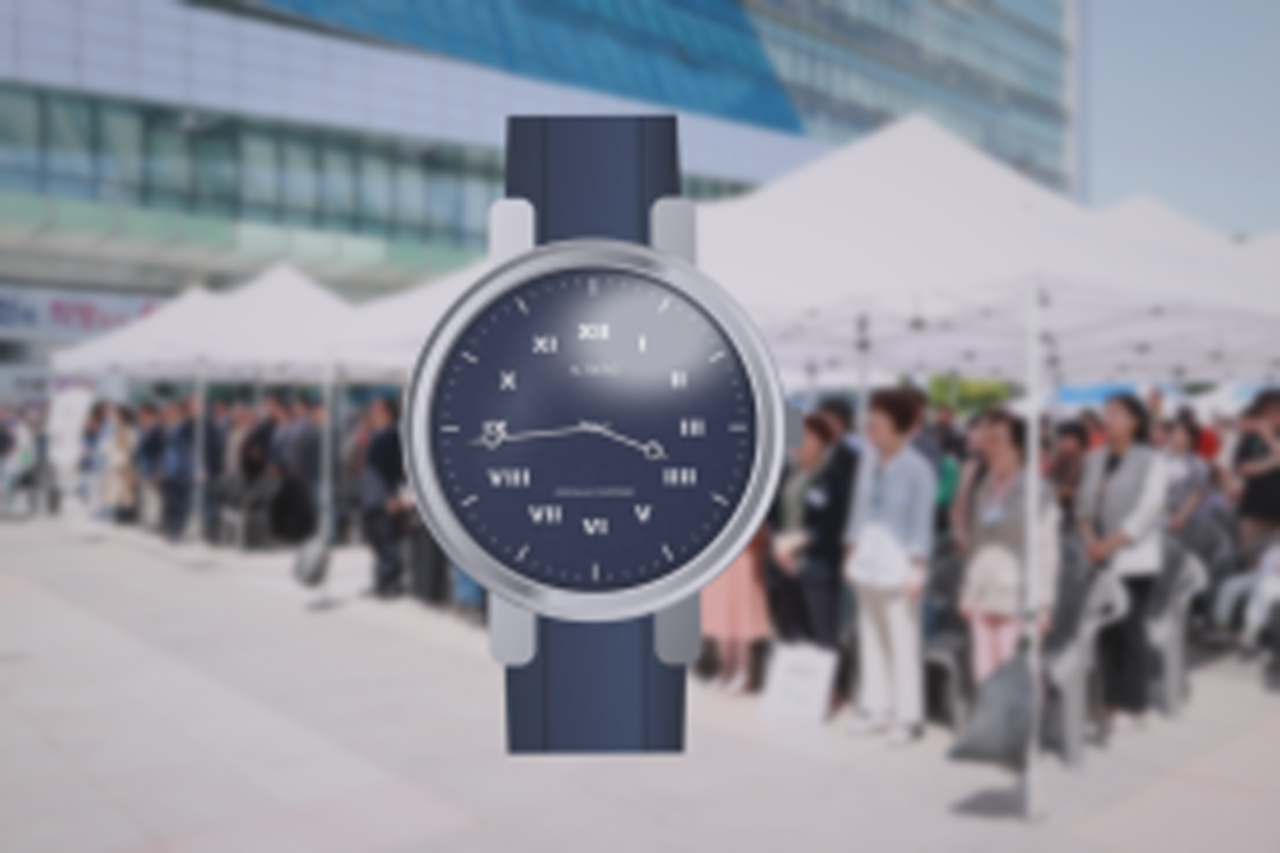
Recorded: 3.44
